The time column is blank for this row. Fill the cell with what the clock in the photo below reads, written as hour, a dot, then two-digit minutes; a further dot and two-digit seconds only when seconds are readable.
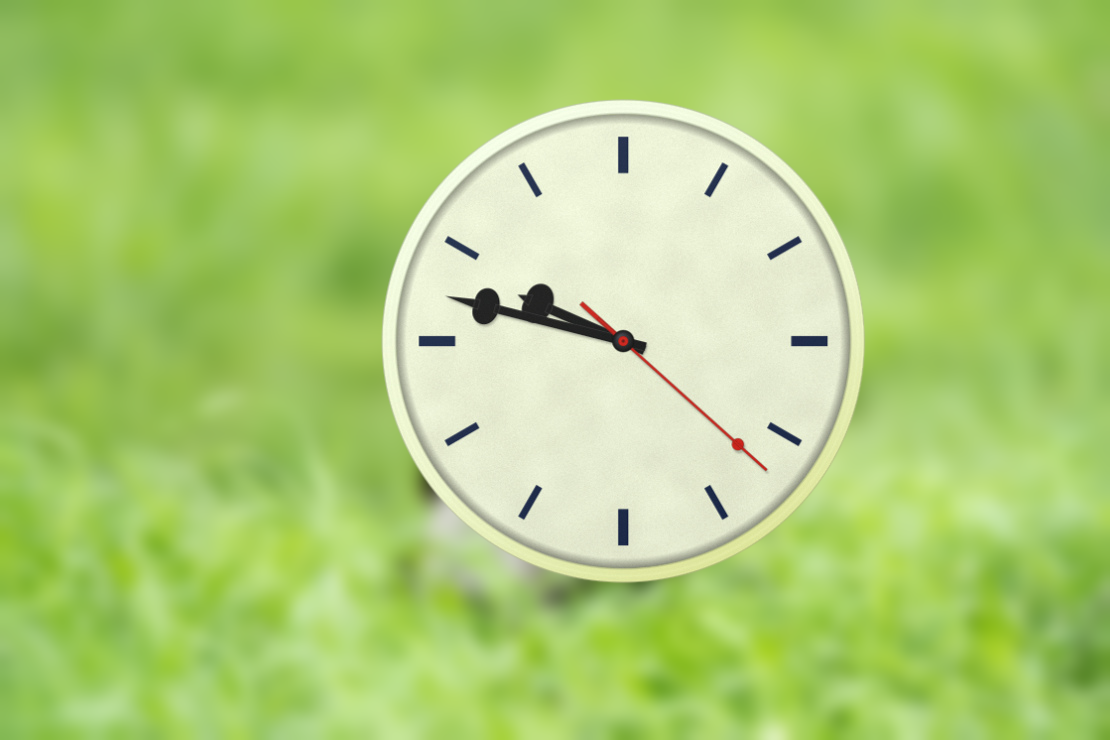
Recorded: 9.47.22
